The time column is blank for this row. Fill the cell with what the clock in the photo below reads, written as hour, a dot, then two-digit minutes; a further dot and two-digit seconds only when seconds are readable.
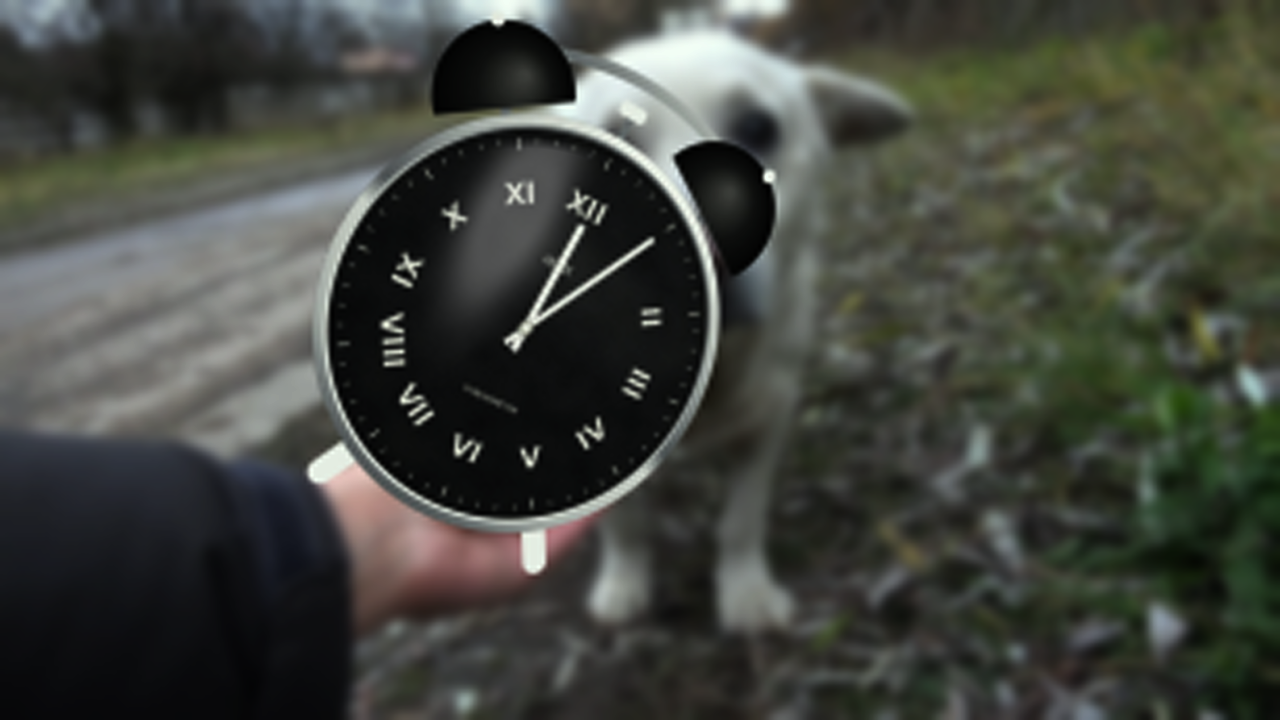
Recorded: 12.05
